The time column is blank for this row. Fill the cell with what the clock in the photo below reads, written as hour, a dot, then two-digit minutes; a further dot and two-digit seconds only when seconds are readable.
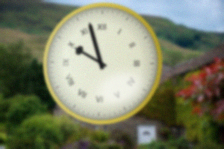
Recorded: 9.57
